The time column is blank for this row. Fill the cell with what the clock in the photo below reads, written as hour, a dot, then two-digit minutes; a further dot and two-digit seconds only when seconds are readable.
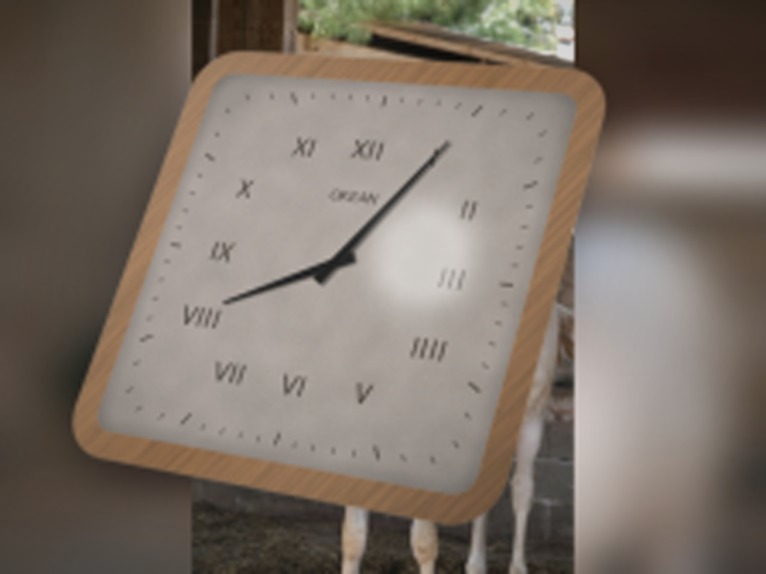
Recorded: 8.05
